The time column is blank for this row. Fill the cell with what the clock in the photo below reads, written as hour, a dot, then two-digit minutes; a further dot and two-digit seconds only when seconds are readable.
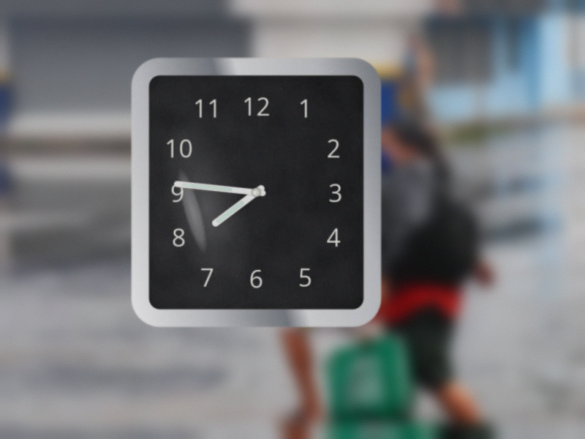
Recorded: 7.46
